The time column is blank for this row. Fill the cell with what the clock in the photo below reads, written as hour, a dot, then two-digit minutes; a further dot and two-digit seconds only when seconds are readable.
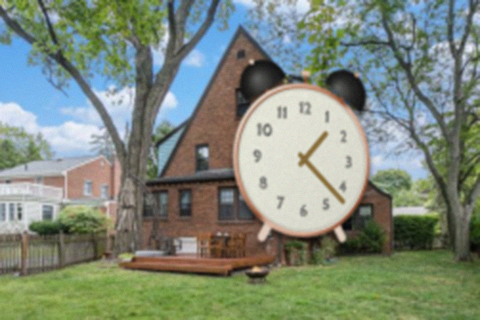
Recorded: 1.22
